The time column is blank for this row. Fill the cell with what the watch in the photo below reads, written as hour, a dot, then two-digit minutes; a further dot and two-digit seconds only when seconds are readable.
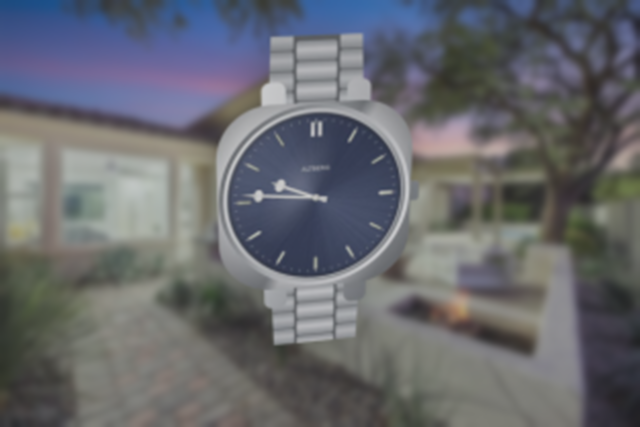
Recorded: 9.46
